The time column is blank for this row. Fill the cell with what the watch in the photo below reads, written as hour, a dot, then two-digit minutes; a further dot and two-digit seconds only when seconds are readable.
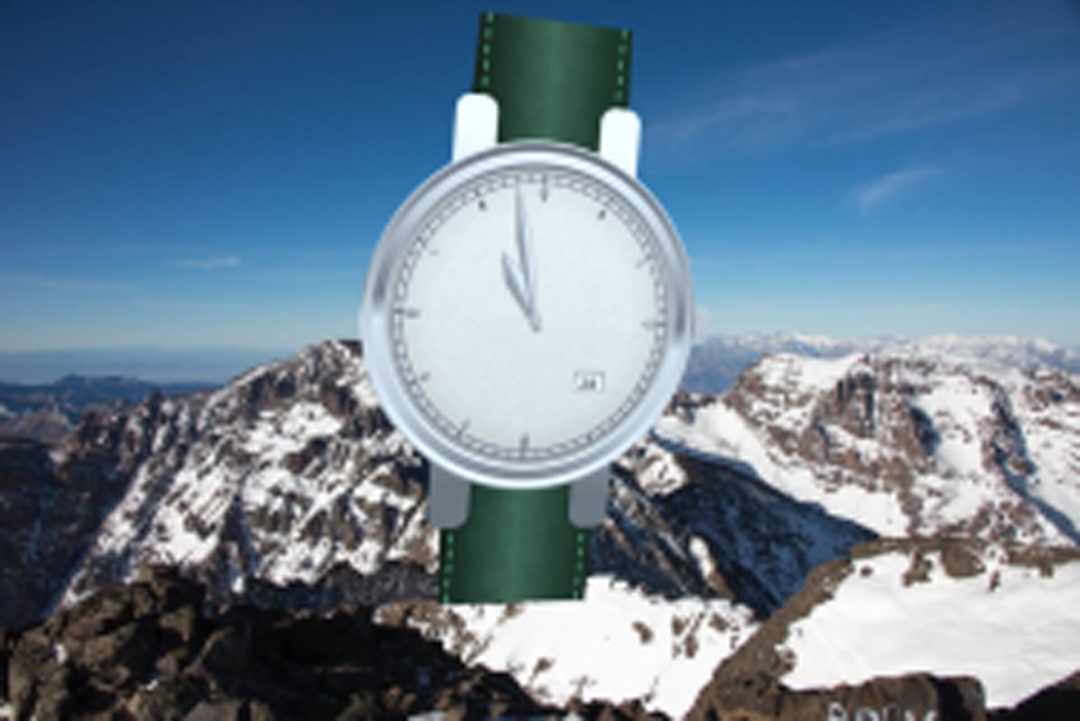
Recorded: 10.58
